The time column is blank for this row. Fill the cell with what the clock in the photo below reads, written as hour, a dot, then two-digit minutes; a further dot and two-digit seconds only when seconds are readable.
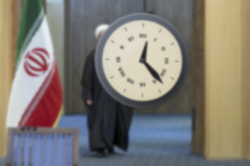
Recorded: 12.23
